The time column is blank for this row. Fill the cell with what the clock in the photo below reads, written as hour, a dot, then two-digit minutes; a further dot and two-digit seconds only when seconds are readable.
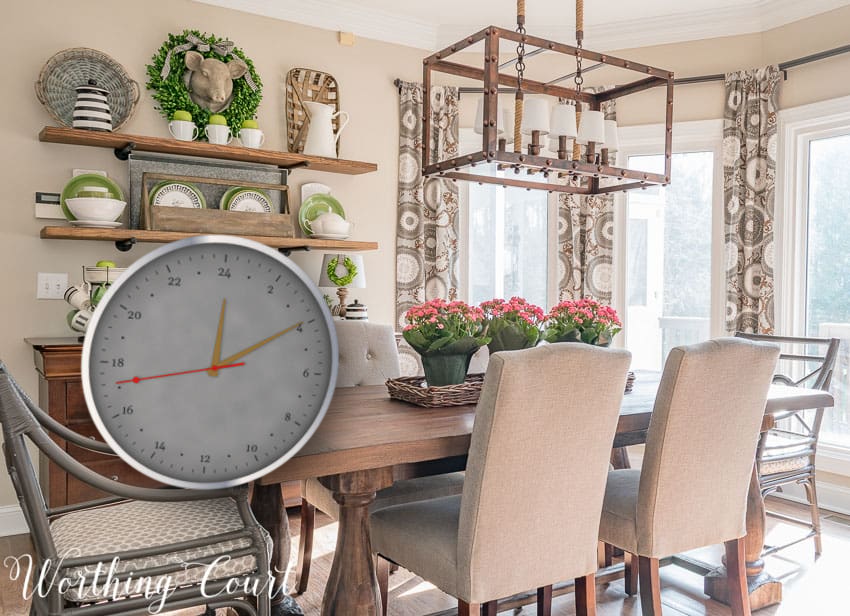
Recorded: 0.09.43
